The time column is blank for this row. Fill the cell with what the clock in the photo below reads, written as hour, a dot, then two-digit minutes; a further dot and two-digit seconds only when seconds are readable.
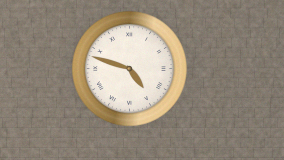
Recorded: 4.48
